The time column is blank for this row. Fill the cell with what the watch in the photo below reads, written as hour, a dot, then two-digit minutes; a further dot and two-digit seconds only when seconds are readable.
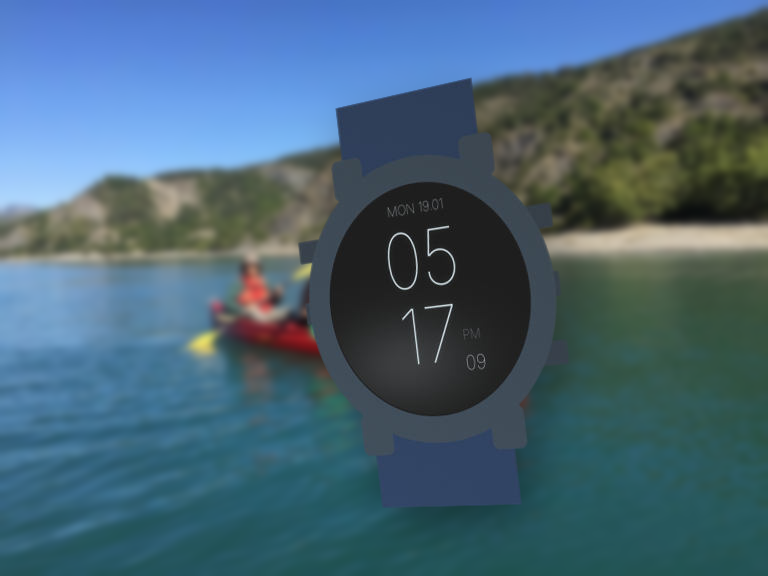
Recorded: 5.17.09
